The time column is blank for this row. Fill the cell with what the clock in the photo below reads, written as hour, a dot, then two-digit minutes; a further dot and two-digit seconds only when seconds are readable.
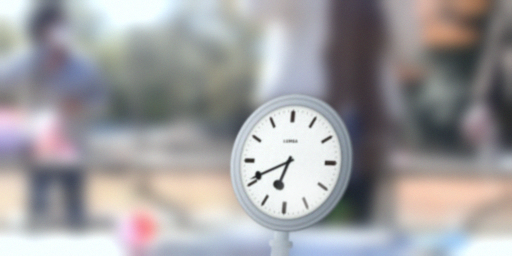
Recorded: 6.41
